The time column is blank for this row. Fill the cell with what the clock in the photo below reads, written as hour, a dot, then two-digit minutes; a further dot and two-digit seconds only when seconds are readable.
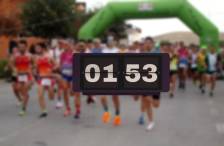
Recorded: 1.53
